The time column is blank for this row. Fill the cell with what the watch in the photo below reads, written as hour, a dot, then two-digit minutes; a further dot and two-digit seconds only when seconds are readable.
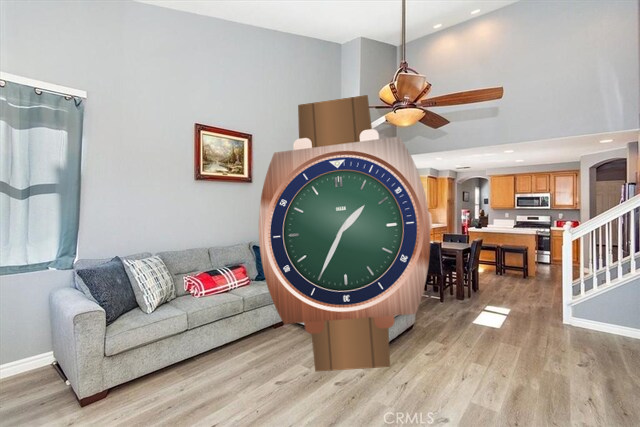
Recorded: 1.35
